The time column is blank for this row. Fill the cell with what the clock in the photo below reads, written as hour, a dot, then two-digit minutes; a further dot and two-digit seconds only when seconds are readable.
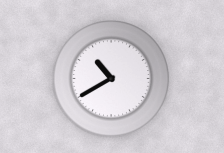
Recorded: 10.40
